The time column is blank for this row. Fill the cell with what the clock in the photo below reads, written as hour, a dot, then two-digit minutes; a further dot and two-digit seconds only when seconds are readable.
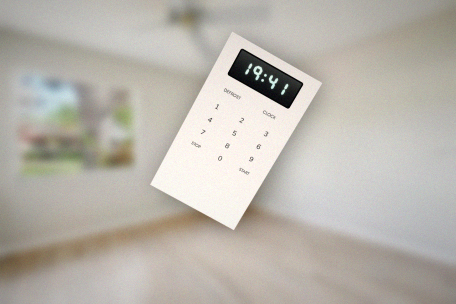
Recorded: 19.41
